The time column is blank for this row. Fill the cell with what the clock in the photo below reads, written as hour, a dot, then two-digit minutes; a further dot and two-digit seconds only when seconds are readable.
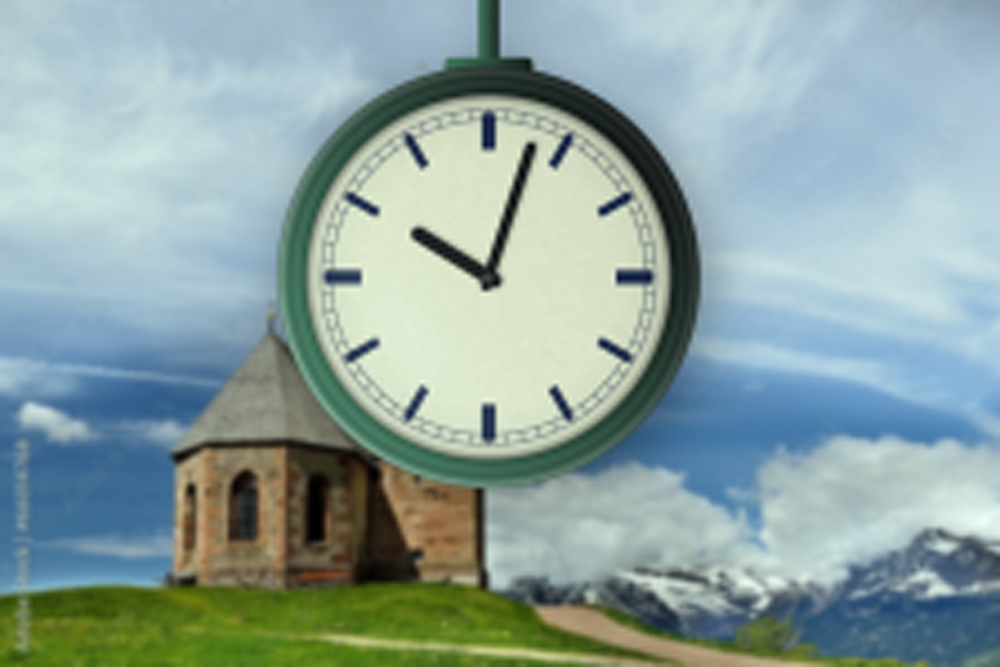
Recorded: 10.03
